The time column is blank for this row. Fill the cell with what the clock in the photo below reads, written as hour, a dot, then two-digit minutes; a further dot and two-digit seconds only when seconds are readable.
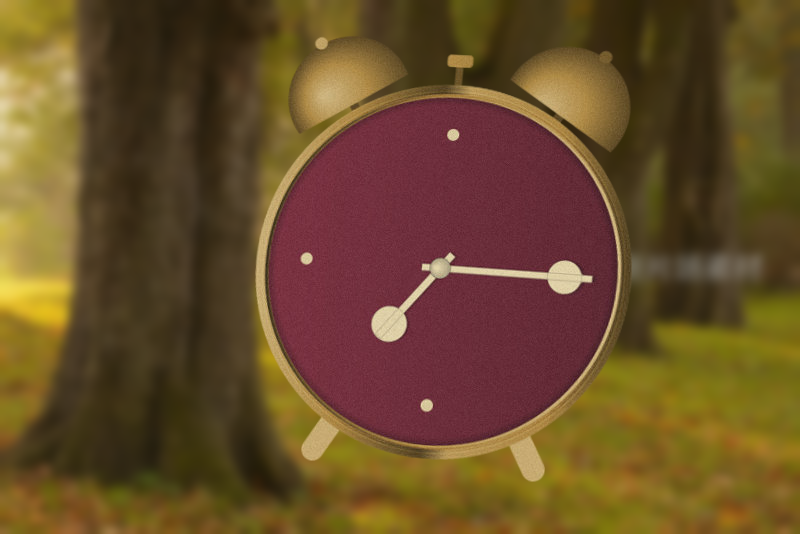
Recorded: 7.15
